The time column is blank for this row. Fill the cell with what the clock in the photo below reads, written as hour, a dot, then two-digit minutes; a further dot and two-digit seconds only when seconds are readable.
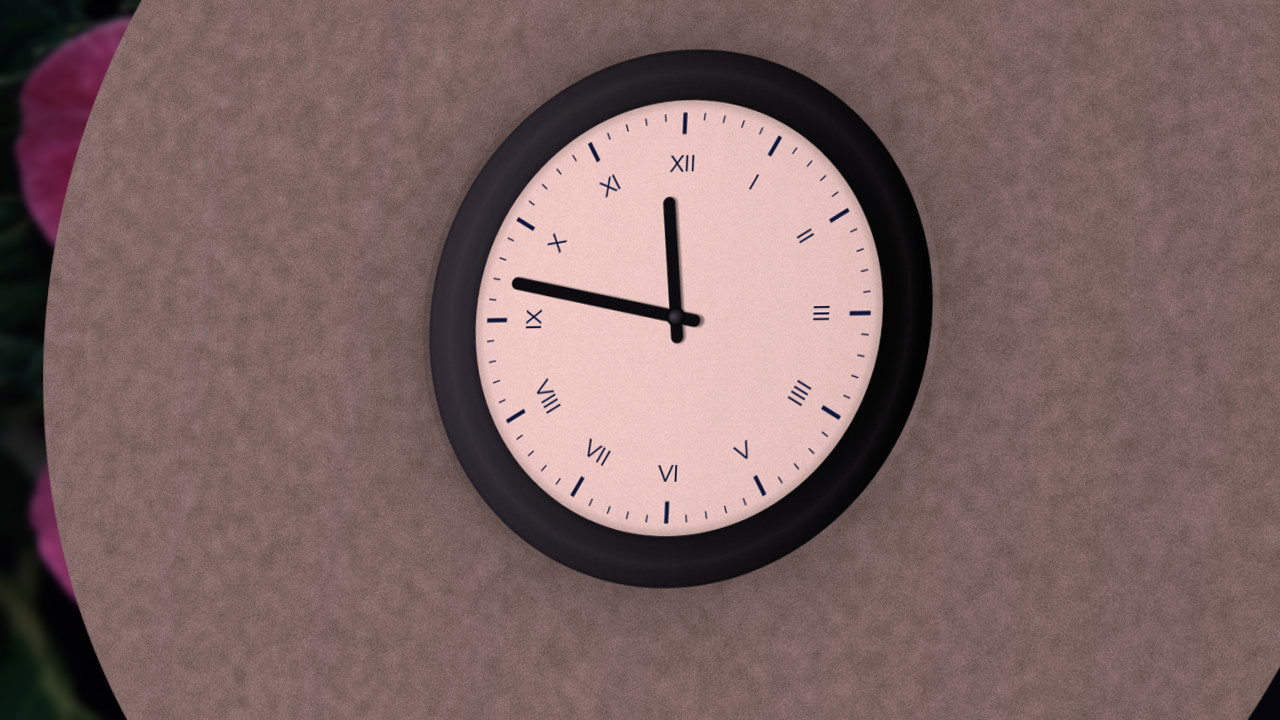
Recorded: 11.47
